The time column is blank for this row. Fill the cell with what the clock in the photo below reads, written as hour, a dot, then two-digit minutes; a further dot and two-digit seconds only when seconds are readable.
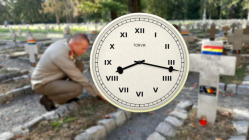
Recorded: 8.17
